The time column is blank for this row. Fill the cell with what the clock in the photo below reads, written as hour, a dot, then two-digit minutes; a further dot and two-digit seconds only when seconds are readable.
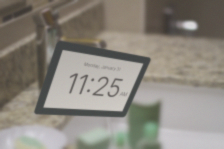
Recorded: 11.25
